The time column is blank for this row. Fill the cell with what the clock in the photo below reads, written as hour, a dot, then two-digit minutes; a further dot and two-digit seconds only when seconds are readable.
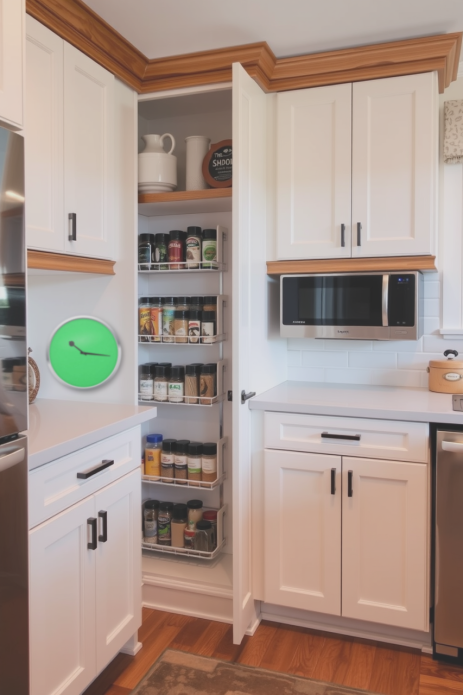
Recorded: 10.16
